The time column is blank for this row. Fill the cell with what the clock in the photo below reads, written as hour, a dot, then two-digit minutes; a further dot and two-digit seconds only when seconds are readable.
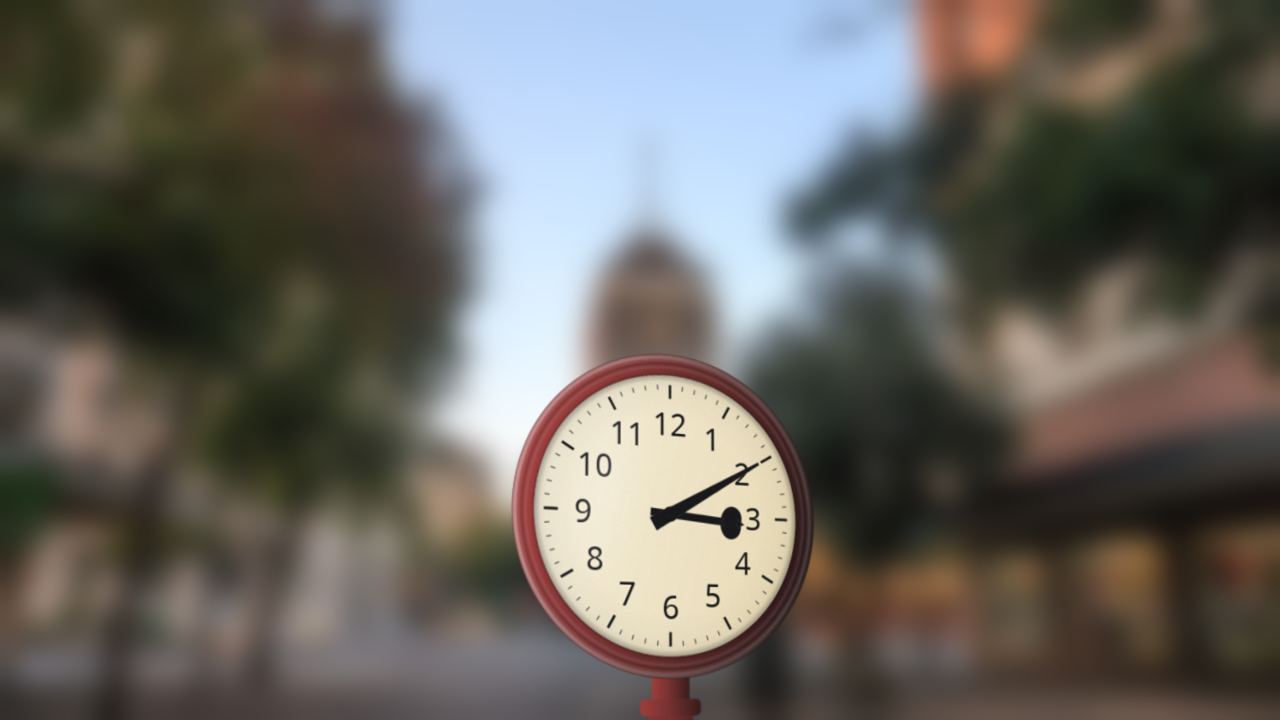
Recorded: 3.10
